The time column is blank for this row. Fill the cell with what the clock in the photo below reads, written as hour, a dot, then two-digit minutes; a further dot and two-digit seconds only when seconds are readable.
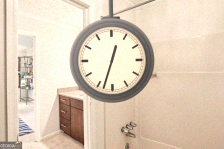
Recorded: 12.33
